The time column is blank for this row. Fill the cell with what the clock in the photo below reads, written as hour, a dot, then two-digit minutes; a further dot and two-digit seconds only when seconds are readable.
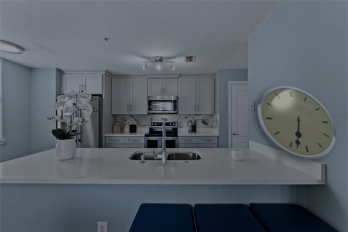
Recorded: 6.33
